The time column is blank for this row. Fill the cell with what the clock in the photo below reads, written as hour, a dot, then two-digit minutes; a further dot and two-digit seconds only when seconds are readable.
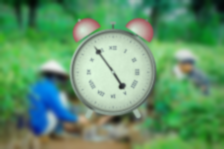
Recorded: 4.54
